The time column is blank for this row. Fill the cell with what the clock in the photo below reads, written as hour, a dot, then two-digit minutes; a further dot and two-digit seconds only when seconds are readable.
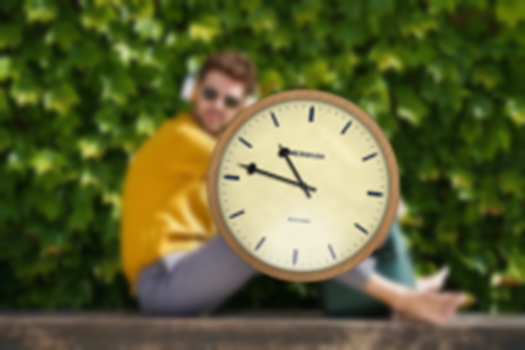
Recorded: 10.47
